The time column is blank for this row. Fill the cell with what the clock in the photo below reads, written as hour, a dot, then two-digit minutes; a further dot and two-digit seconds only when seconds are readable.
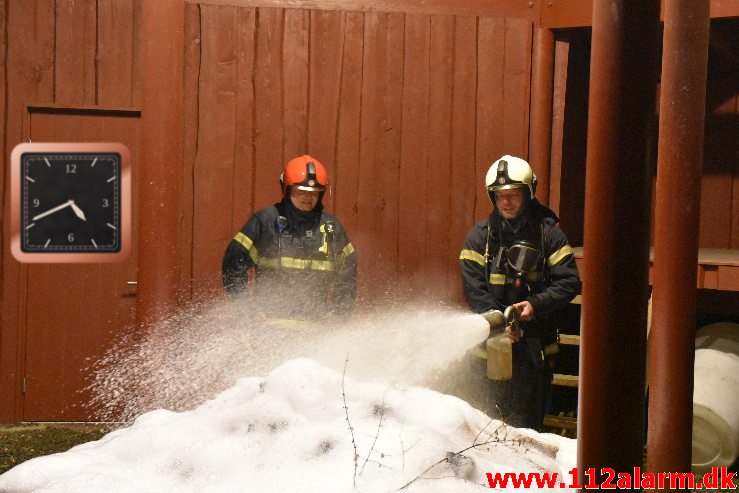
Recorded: 4.41
